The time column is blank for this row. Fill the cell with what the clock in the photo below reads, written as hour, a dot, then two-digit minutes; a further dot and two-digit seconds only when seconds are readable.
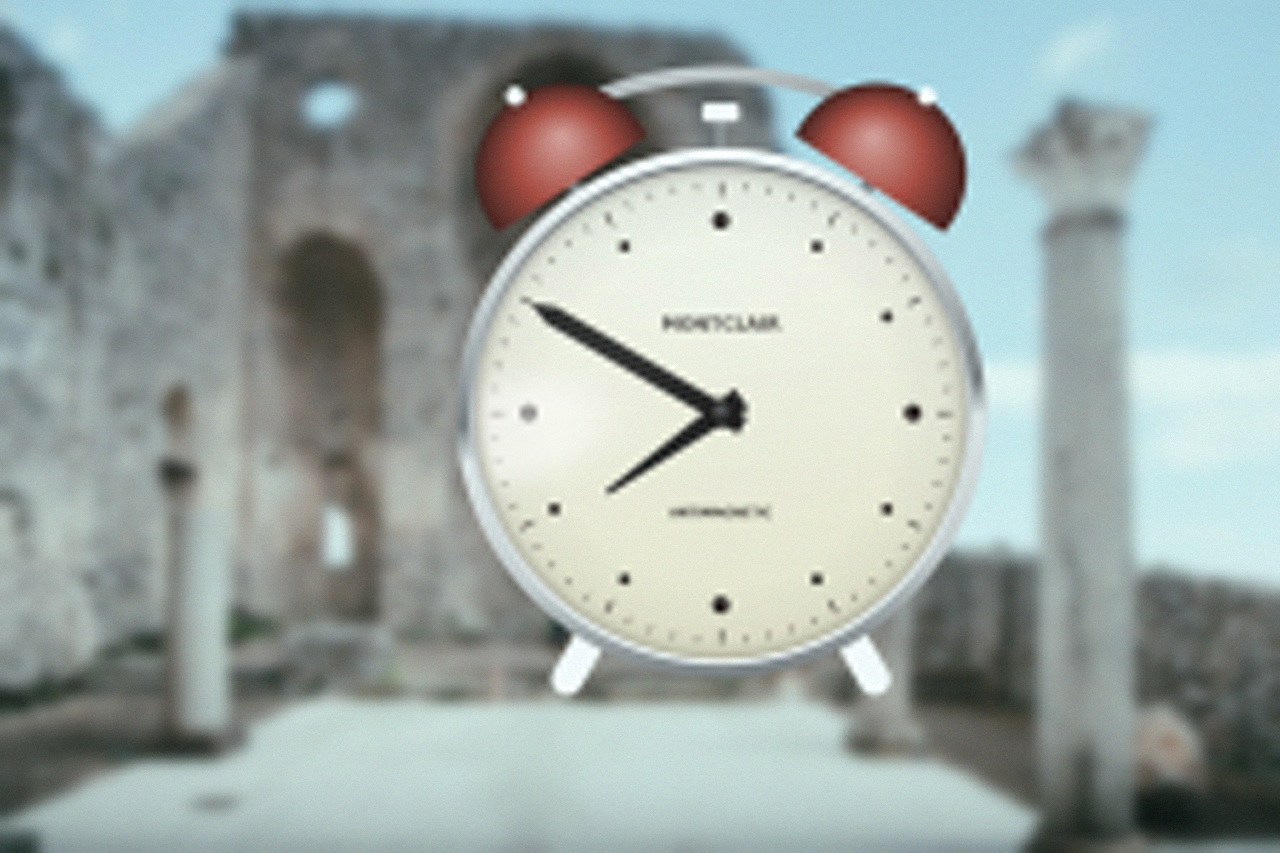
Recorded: 7.50
